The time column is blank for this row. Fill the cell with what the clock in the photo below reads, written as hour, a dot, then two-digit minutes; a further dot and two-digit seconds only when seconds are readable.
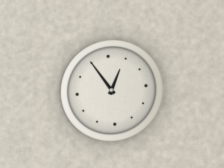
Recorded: 12.55
